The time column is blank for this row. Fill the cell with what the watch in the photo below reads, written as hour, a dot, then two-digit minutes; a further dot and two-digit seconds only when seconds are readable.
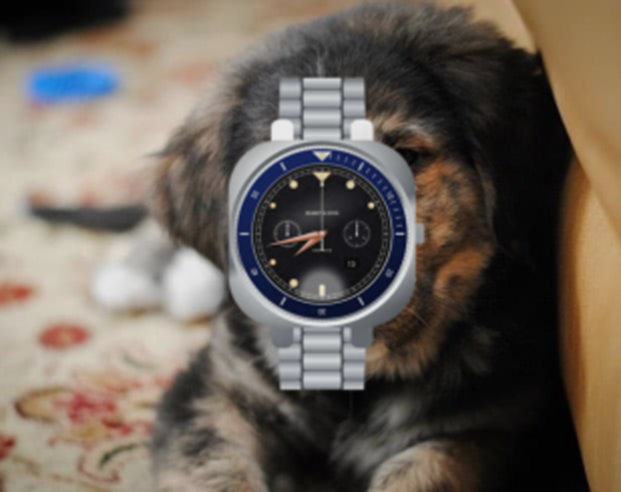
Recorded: 7.43
